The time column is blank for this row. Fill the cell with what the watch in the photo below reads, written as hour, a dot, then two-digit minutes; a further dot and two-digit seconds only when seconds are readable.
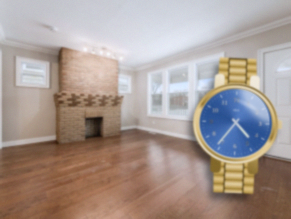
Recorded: 4.36
